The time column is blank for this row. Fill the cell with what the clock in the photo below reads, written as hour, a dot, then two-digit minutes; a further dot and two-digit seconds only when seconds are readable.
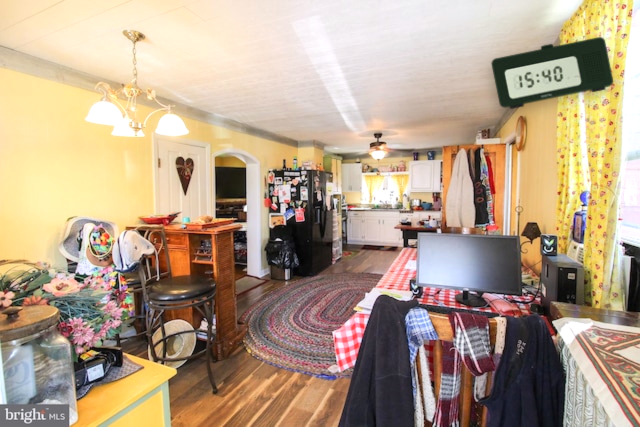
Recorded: 15.40
